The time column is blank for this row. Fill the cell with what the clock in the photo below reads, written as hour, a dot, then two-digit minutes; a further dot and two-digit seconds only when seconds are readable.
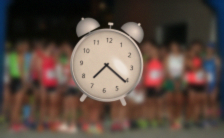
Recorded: 7.21
